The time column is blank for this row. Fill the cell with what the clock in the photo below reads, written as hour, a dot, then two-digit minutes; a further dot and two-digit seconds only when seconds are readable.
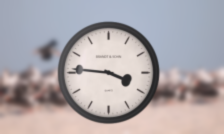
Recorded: 3.46
